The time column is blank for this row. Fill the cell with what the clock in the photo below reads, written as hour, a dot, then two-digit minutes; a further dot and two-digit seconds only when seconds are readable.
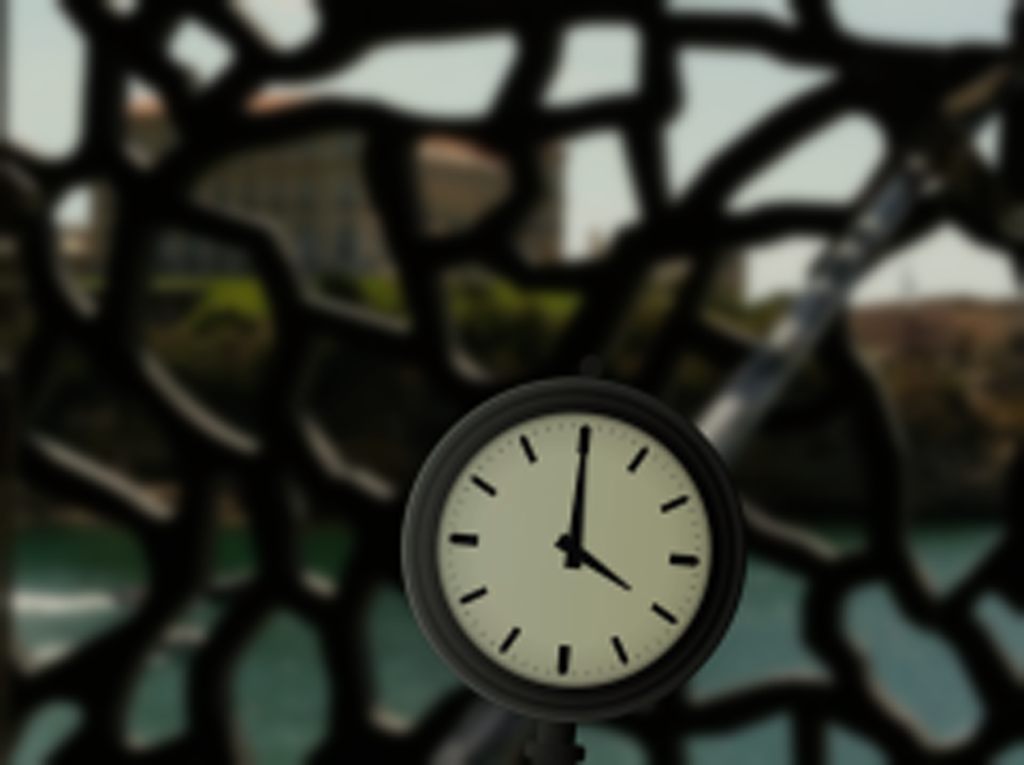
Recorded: 4.00
